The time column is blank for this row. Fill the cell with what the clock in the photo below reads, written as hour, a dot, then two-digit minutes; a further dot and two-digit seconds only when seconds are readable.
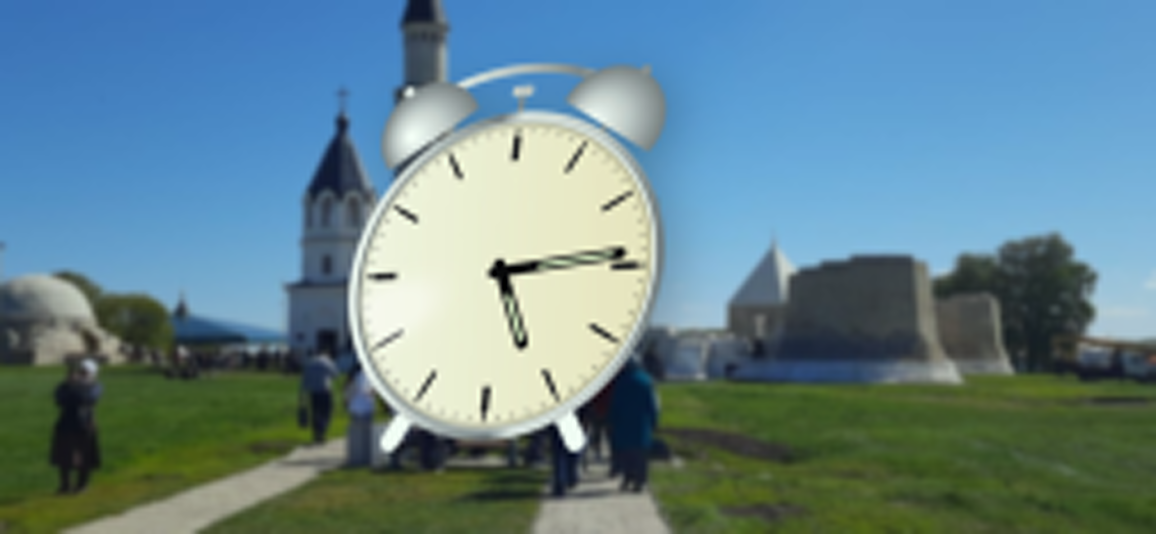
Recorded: 5.14
